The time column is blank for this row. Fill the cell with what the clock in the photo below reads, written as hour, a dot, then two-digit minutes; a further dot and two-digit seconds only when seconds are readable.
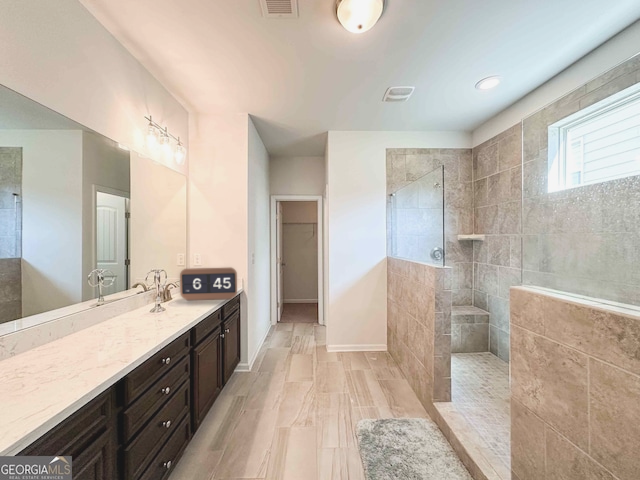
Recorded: 6.45
